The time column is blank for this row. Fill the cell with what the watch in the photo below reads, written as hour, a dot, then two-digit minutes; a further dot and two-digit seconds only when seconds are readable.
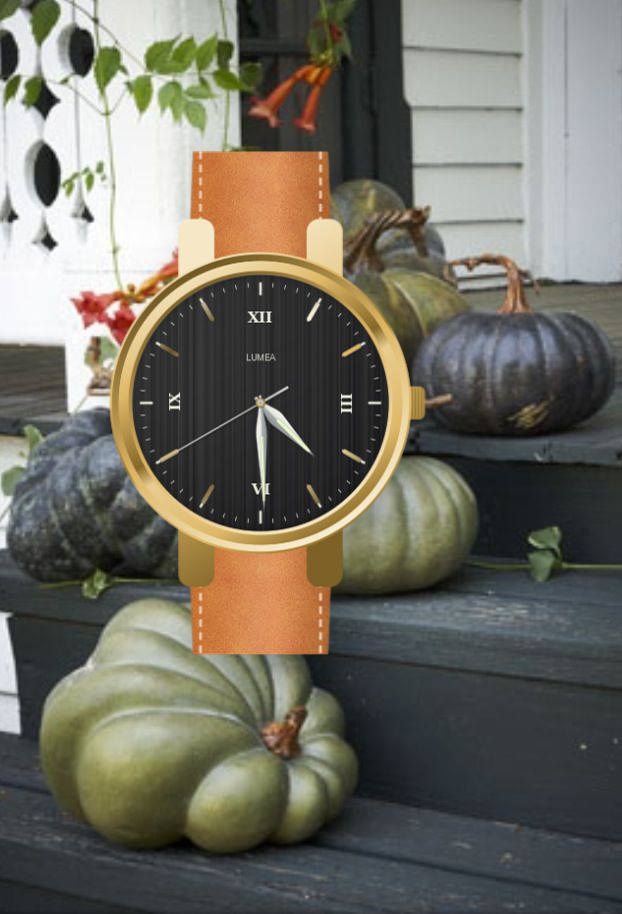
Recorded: 4.29.40
